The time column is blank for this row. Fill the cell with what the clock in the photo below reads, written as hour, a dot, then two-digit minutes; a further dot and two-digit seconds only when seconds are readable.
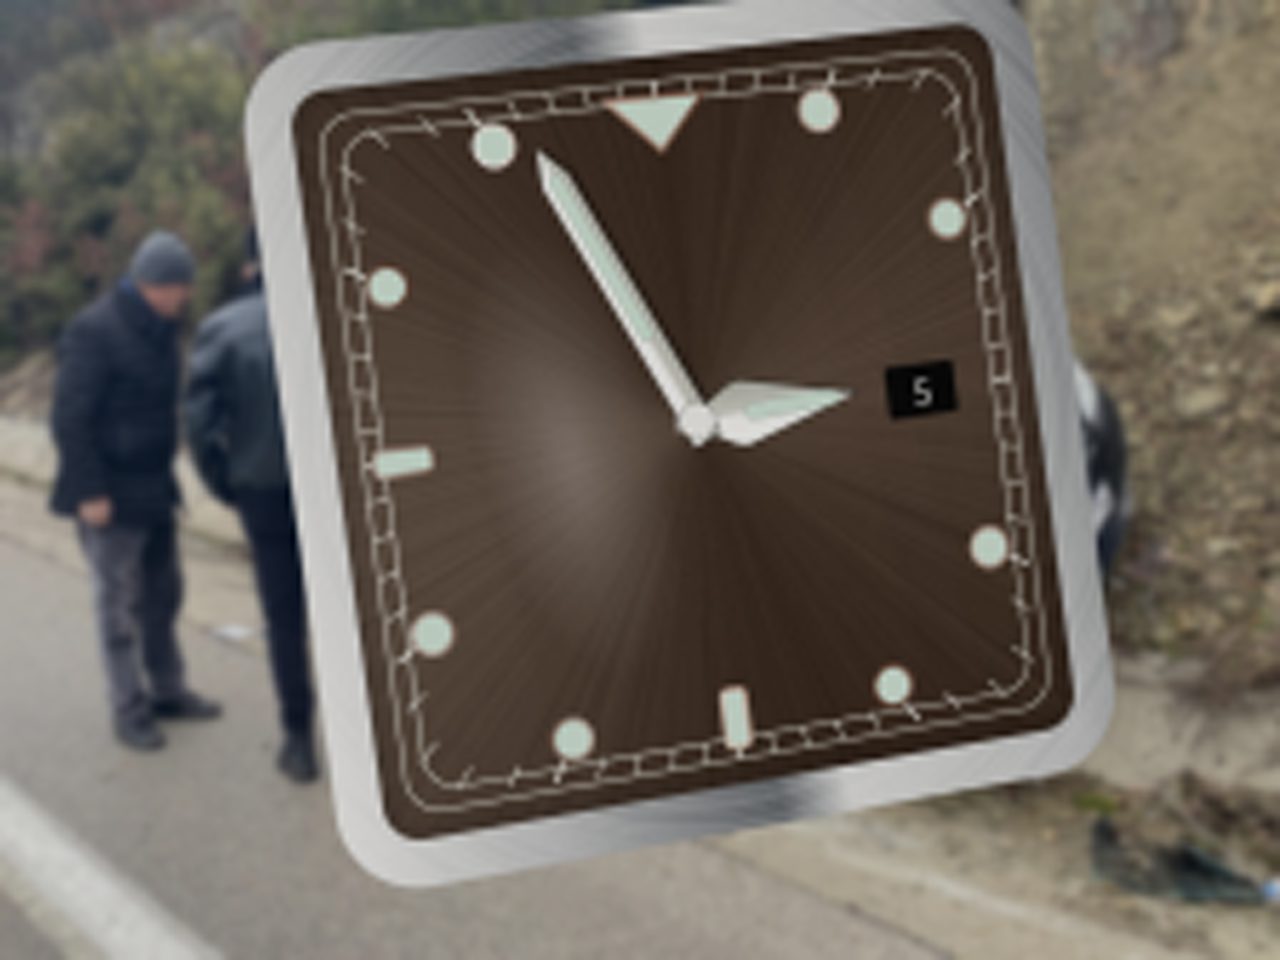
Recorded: 2.56
